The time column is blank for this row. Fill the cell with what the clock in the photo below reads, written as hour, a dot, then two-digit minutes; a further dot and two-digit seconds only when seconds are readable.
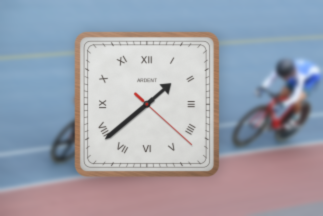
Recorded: 1.38.22
